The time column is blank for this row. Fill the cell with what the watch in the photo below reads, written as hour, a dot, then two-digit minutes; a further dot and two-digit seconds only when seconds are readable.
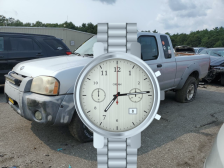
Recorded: 7.14
